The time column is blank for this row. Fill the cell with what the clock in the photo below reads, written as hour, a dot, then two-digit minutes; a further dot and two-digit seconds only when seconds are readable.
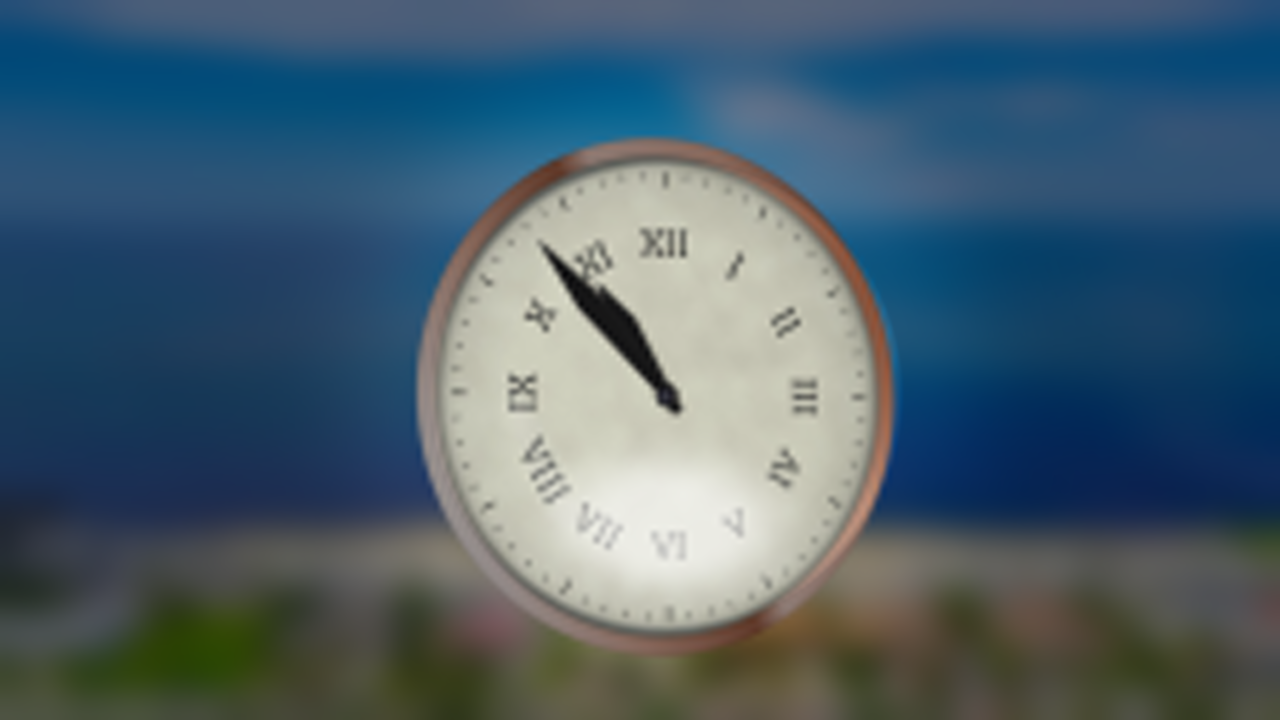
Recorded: 10.53
